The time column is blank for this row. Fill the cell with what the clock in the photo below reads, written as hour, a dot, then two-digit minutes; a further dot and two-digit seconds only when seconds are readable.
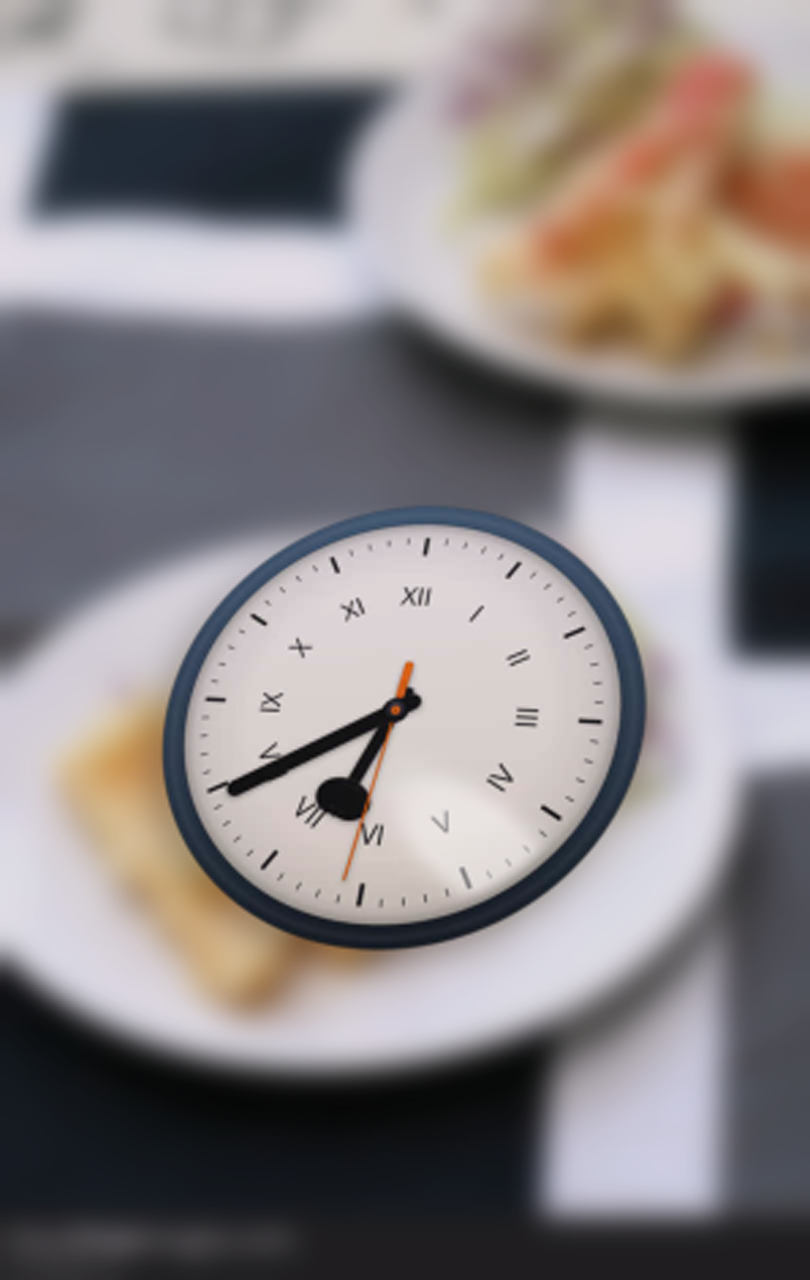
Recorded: 6.39.31
